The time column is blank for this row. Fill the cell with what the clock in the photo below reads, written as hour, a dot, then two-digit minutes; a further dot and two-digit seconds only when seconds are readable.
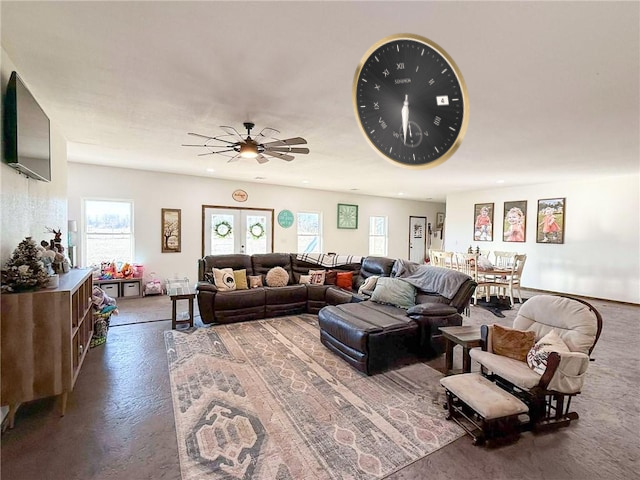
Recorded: 6.32
